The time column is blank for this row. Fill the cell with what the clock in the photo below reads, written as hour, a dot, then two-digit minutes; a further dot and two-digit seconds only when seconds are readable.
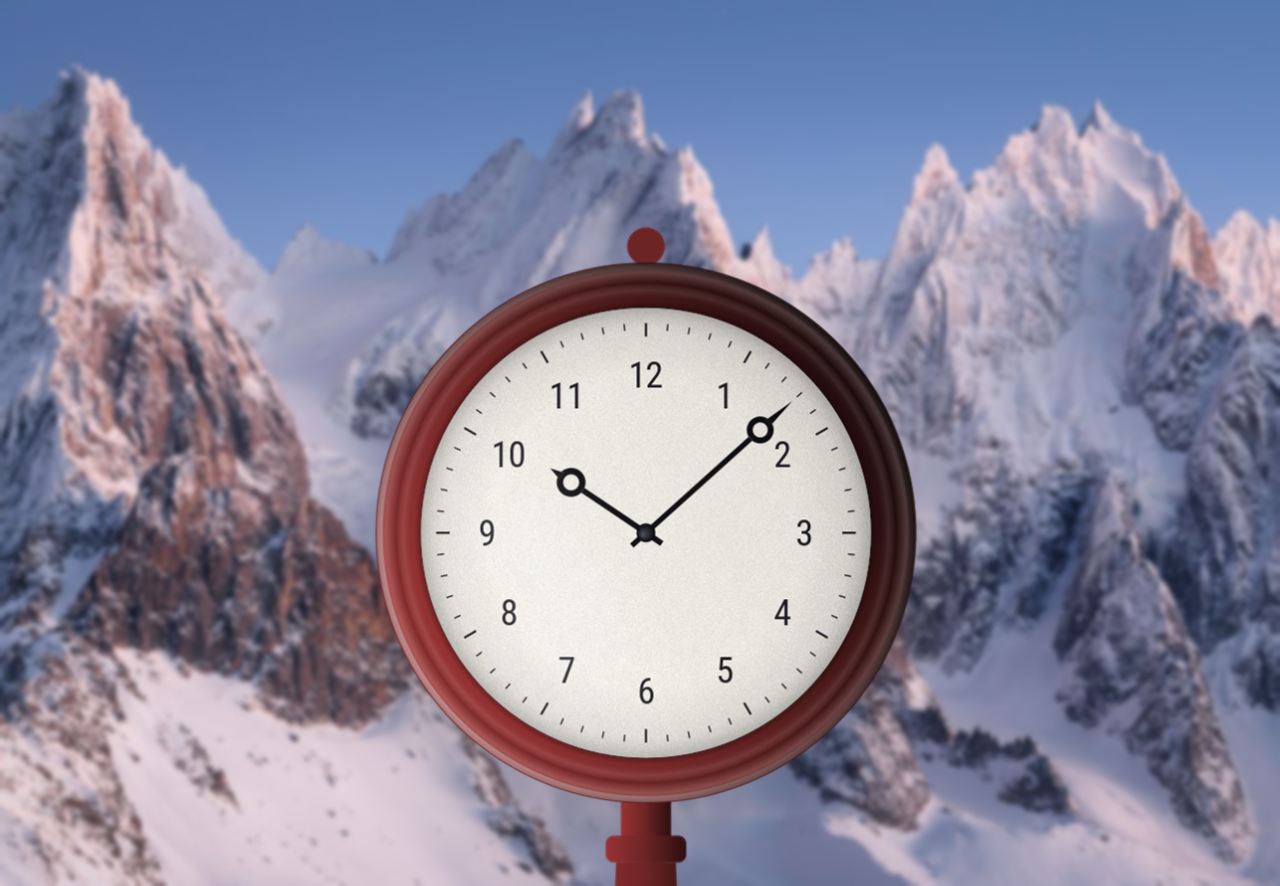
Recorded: 10.08
